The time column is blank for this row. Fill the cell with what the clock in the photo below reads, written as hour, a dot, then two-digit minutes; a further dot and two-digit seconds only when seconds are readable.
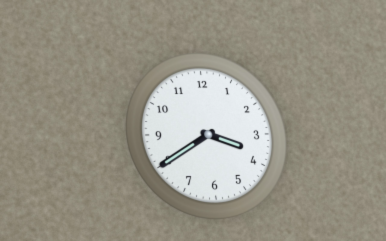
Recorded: 3.40
